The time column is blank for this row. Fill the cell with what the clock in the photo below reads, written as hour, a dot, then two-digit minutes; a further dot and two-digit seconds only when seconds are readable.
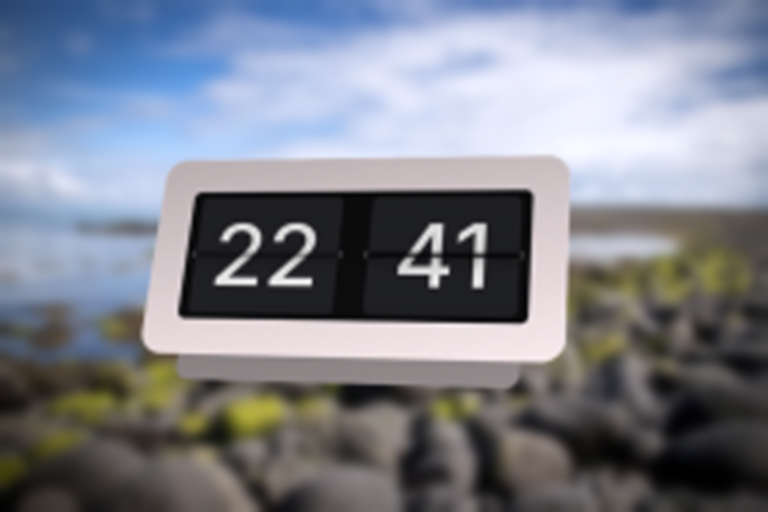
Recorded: 22.41
